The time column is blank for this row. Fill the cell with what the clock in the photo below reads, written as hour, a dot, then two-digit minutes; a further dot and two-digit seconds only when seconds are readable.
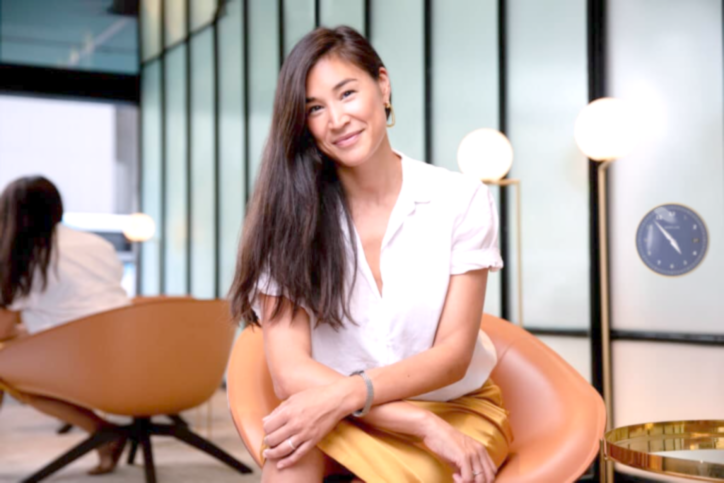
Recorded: 4.53
